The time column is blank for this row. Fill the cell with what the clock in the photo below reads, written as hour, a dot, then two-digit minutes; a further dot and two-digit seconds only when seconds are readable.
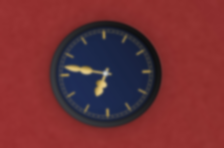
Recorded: 6.47
